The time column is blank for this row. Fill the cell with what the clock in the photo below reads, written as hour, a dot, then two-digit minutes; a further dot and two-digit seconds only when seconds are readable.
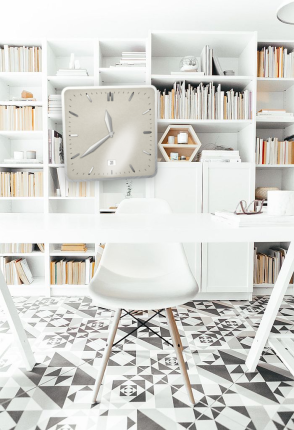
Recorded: 11.39
